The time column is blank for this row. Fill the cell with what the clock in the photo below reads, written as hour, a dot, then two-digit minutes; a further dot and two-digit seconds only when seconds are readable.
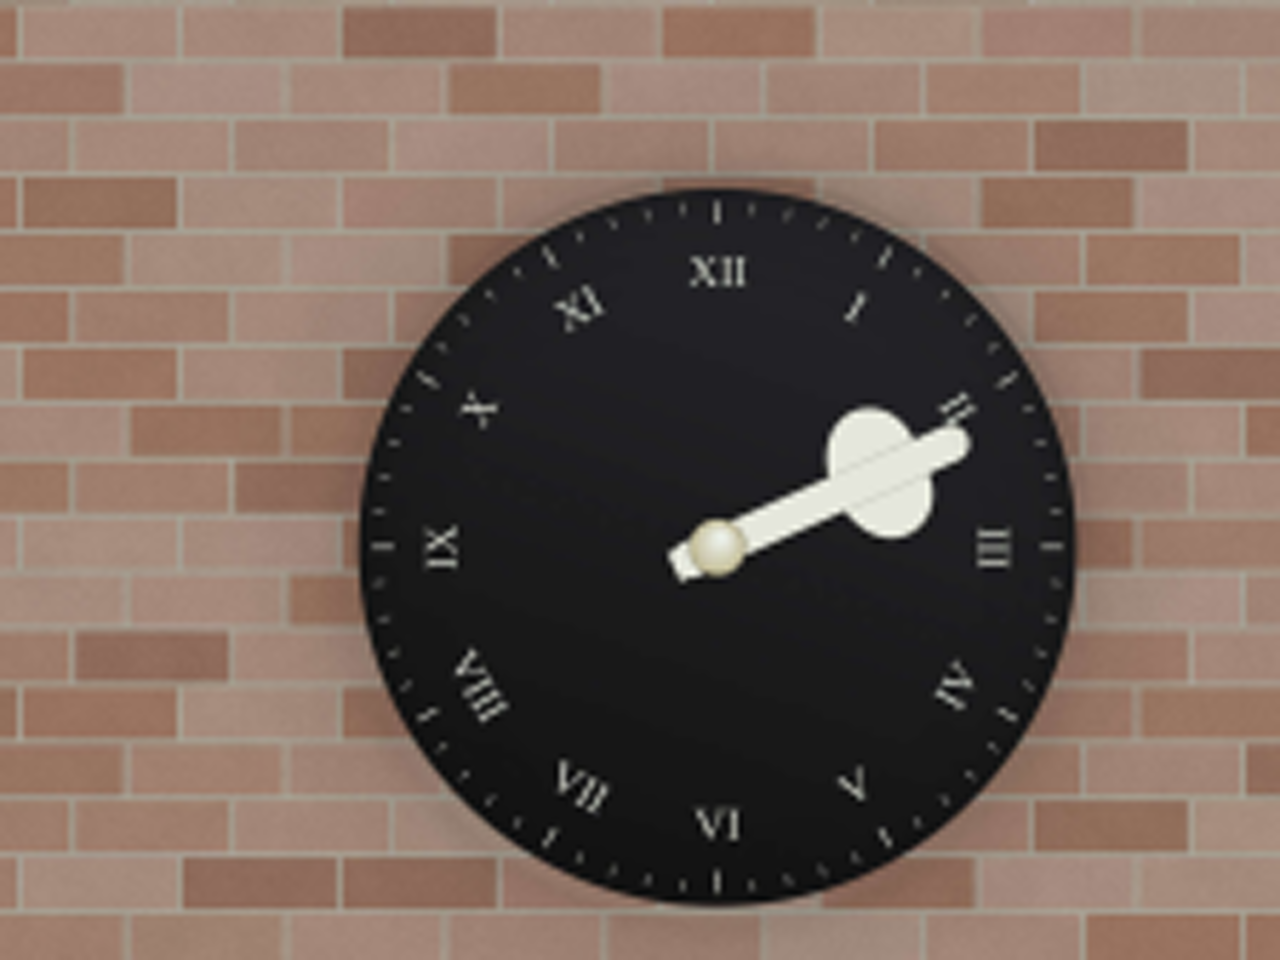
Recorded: 2.11
